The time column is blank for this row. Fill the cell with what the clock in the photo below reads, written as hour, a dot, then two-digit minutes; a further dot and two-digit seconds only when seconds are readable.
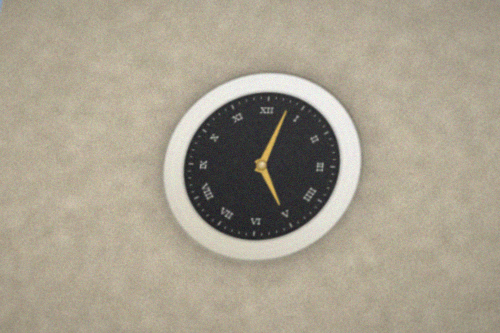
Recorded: 5.03
